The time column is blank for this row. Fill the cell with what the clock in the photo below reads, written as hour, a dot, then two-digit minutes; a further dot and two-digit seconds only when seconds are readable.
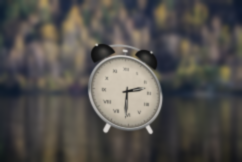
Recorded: 2.31
